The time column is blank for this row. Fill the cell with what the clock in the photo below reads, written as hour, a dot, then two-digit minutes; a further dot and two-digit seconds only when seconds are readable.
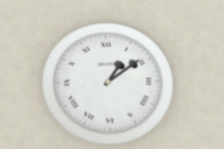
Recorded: 1.09
